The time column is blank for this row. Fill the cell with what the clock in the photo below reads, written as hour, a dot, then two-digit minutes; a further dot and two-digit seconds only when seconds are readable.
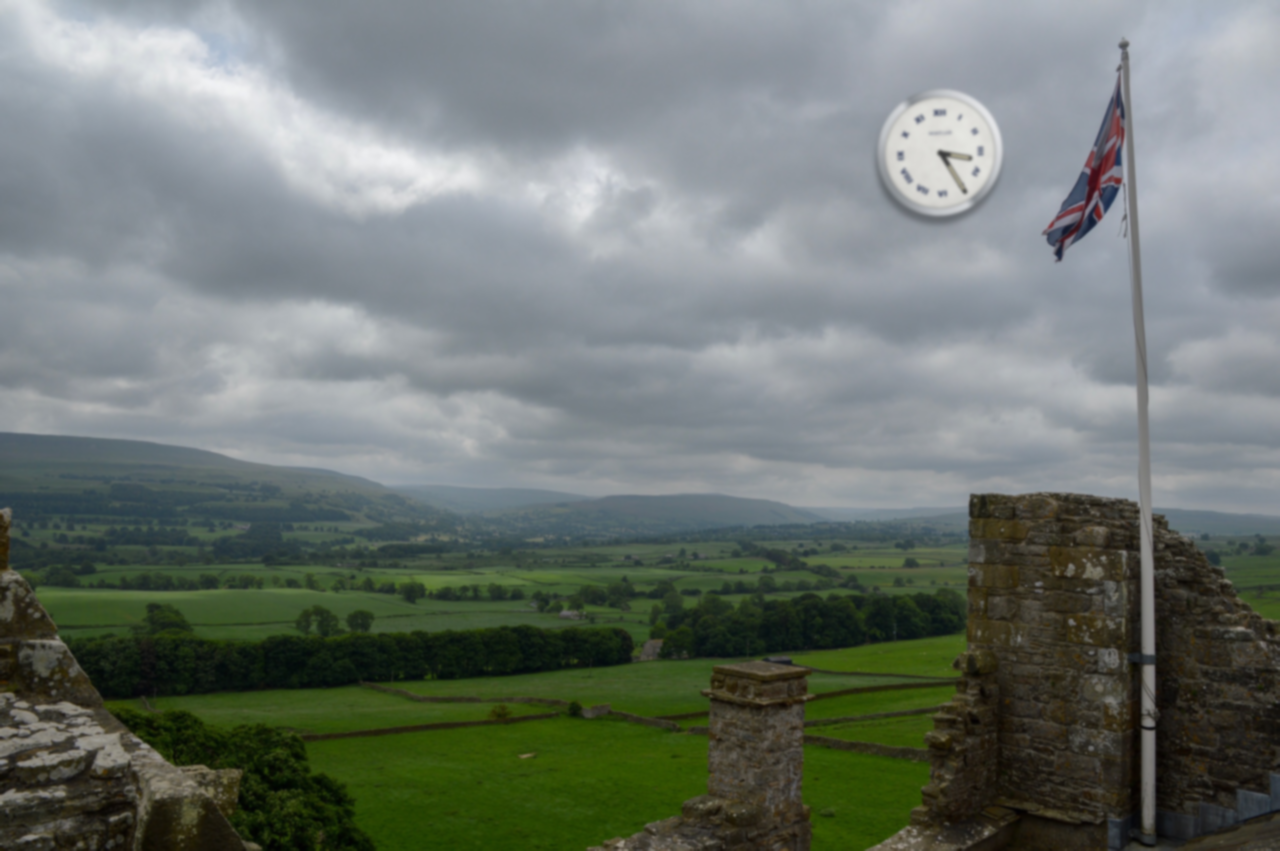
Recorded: 3.25
